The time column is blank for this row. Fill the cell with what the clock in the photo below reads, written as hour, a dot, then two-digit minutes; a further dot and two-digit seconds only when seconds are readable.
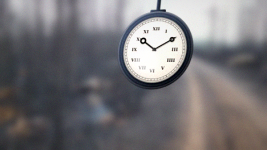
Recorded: 10.10
